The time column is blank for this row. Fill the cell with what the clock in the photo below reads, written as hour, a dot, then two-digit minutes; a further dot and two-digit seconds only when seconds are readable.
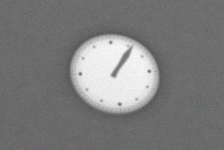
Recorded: 1.06
